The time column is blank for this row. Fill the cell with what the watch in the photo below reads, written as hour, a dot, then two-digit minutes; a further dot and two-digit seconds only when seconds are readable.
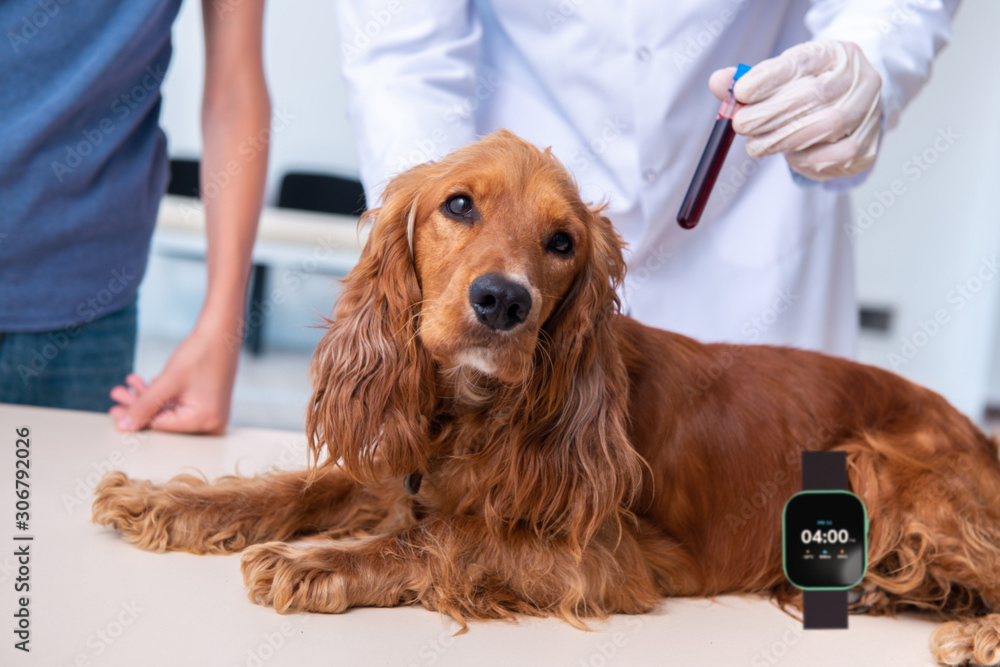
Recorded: 4.00
